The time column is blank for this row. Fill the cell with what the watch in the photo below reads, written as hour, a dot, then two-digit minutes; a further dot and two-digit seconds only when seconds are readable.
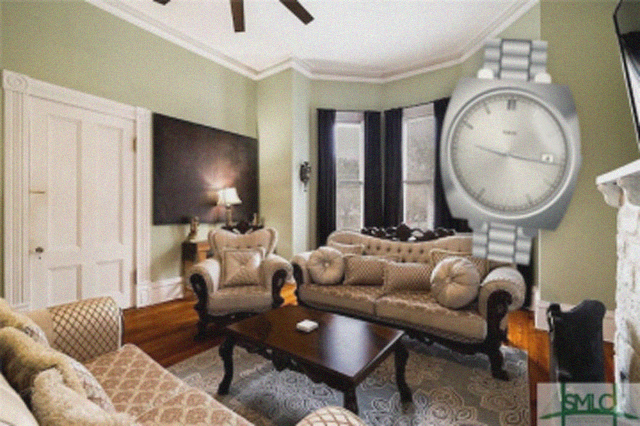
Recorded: 9.16
